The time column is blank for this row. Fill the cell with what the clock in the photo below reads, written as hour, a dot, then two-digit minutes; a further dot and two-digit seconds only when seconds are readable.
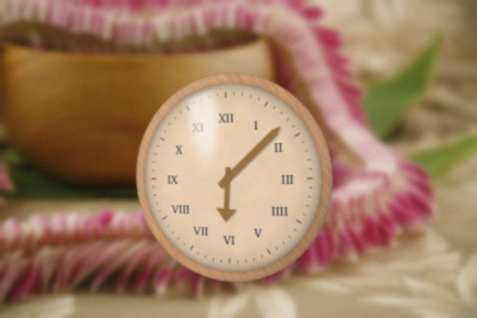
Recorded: 6.08
